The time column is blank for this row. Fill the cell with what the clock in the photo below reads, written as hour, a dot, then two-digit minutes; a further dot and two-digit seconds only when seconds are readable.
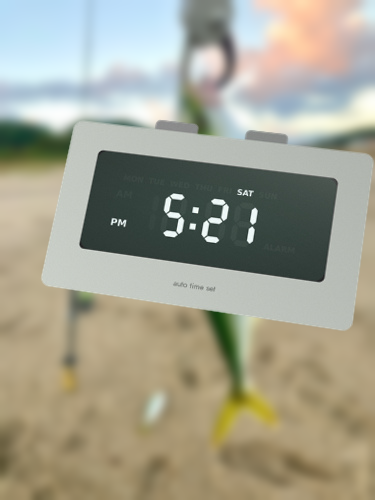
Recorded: 5.21
